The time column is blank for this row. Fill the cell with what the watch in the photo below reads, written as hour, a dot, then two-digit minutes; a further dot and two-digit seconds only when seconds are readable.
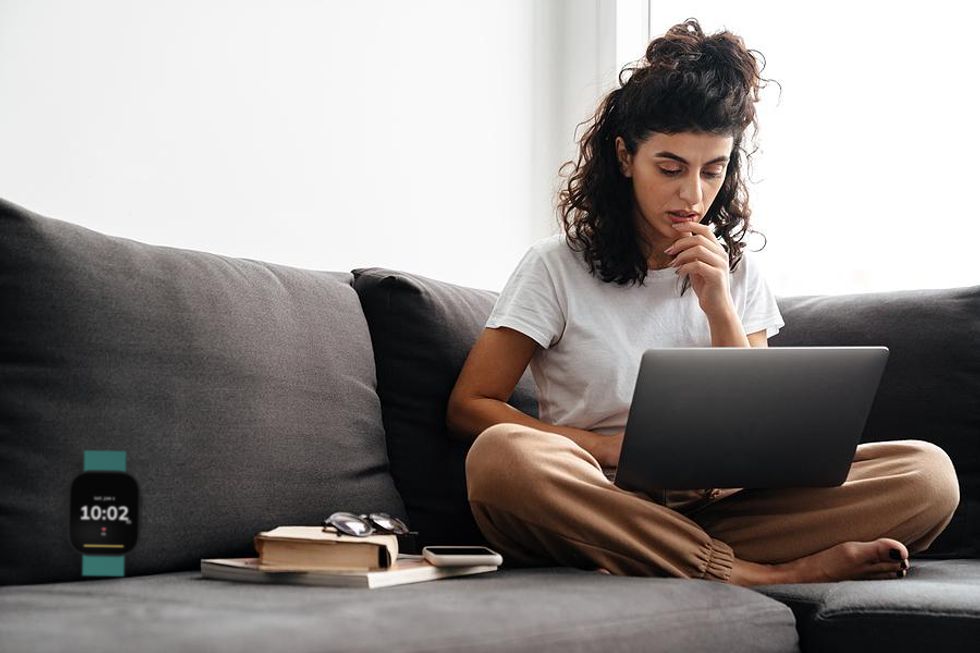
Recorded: 10.02
